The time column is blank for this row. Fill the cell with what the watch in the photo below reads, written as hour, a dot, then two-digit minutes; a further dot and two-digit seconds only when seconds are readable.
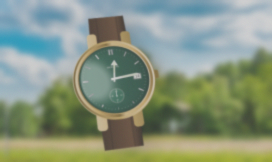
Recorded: 12.14
